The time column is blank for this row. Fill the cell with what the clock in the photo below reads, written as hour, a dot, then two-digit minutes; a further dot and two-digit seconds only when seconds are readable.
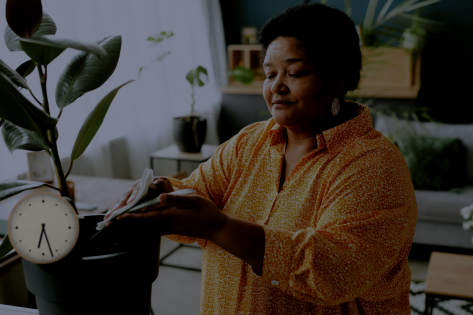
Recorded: 6.27
